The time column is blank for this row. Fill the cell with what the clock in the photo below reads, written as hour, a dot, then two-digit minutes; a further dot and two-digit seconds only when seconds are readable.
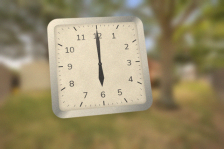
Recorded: 6.00
